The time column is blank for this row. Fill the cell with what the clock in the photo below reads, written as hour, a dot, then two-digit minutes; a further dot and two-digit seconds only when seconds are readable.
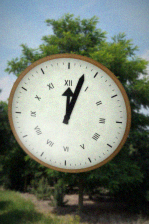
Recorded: 12.03
